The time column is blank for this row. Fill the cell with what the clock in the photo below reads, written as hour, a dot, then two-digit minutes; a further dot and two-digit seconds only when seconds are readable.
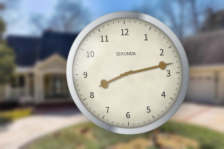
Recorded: 8.13
